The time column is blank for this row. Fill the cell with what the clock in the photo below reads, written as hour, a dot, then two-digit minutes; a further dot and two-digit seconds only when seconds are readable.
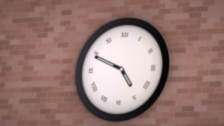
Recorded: 4.49
